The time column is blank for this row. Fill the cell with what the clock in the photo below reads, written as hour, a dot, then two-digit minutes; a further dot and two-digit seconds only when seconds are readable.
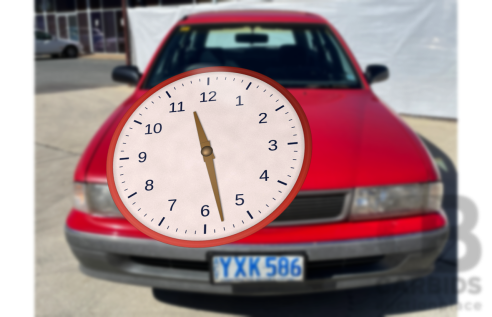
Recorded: 11.28
